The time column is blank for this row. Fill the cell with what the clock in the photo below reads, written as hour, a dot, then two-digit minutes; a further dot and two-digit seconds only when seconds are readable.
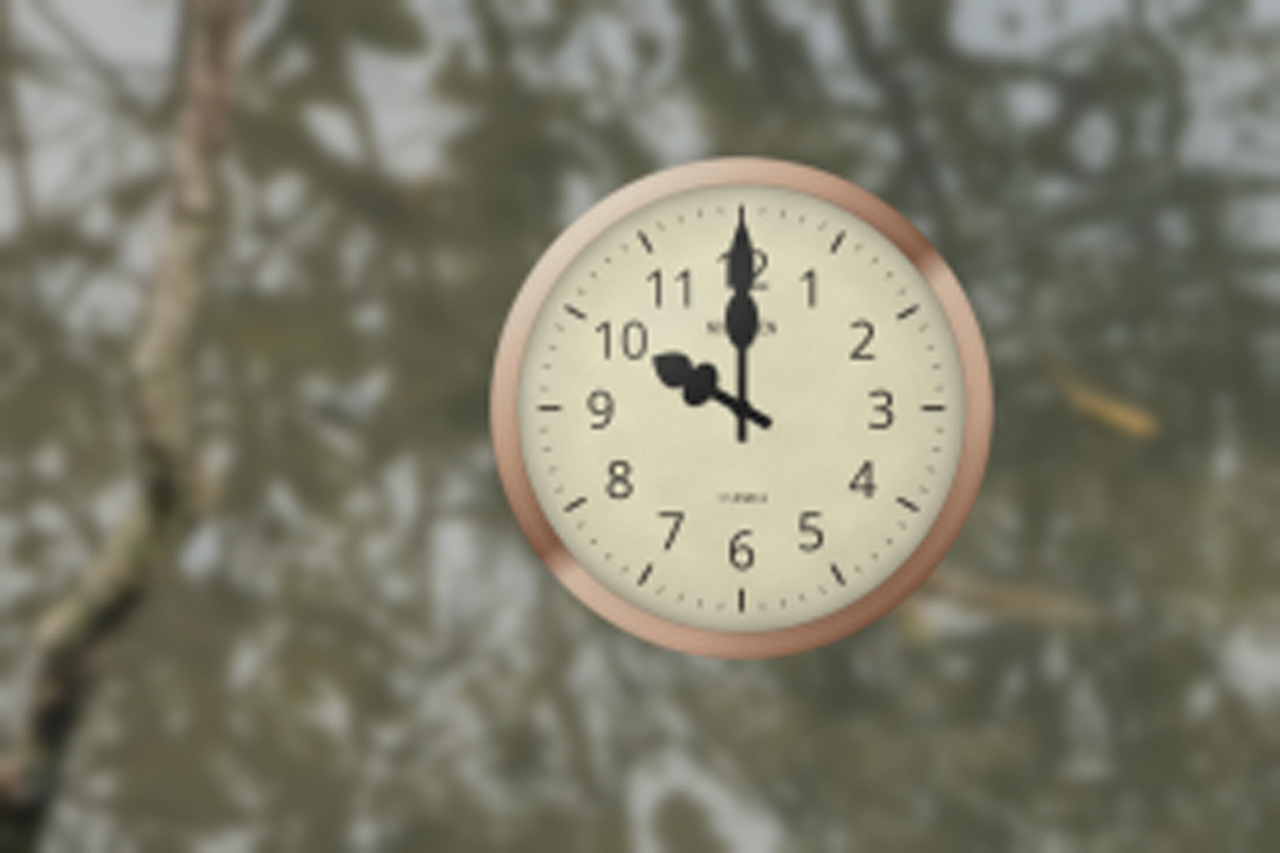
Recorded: 10.00
